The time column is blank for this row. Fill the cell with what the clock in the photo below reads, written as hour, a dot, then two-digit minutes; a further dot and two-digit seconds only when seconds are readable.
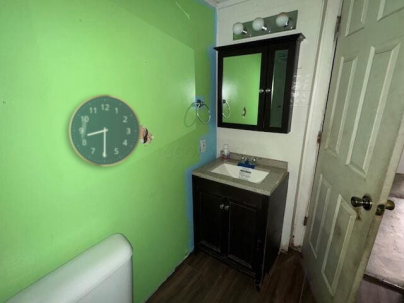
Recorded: 8.30
